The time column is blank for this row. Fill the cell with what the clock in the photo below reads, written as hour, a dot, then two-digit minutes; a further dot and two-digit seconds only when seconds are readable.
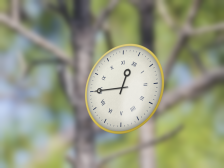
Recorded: 11.40
